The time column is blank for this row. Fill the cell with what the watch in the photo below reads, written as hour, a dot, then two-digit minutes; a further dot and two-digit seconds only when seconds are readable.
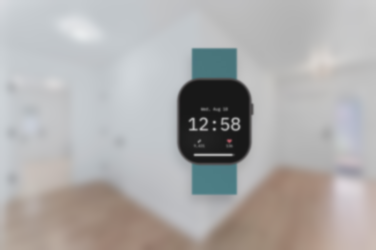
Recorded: 12.58
